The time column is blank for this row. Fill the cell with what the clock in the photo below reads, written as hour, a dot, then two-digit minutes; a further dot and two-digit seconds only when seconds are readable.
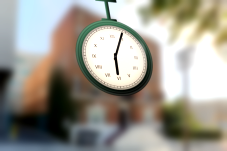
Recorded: 6.04
